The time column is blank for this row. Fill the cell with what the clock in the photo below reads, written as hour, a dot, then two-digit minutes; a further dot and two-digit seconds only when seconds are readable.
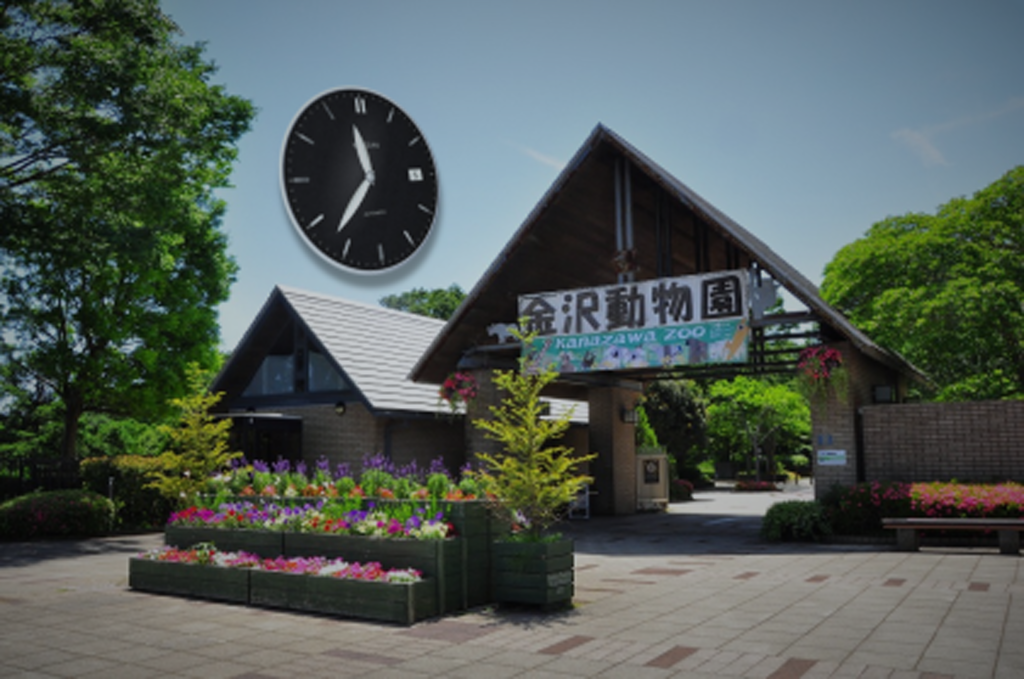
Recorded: 11.37
